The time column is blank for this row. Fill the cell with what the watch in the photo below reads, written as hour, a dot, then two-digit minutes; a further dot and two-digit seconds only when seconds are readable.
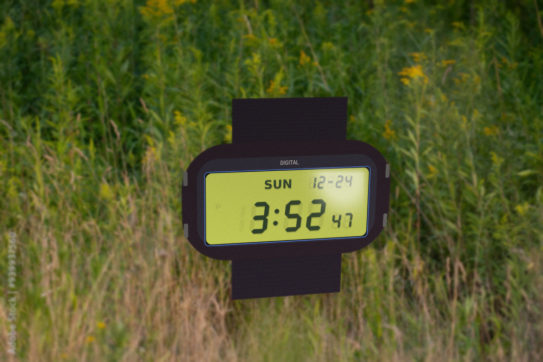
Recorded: 3.52.47
